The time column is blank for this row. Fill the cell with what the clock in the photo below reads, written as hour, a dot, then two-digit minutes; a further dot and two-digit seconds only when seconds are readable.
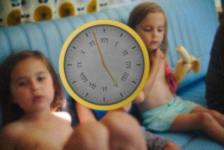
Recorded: 4.57
